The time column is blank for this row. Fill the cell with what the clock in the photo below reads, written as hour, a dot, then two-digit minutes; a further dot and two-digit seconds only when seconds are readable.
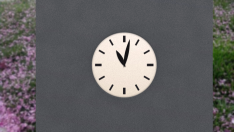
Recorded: 11.02
